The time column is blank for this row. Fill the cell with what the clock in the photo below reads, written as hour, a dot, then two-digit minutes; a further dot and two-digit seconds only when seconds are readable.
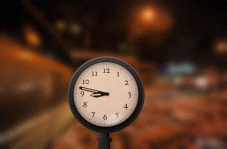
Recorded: 8.47
